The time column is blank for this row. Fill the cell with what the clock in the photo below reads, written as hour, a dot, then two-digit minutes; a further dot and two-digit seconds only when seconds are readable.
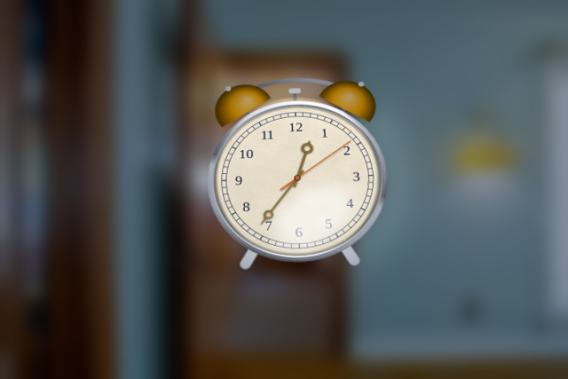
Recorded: 12.36.09
